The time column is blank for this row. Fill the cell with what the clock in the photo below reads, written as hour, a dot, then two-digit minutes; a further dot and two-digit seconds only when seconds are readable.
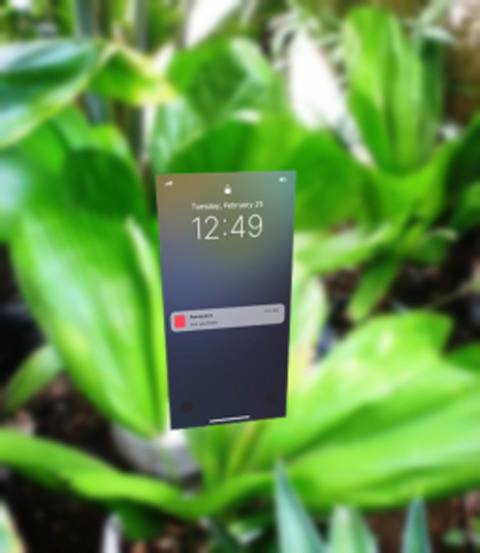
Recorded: 12.49
